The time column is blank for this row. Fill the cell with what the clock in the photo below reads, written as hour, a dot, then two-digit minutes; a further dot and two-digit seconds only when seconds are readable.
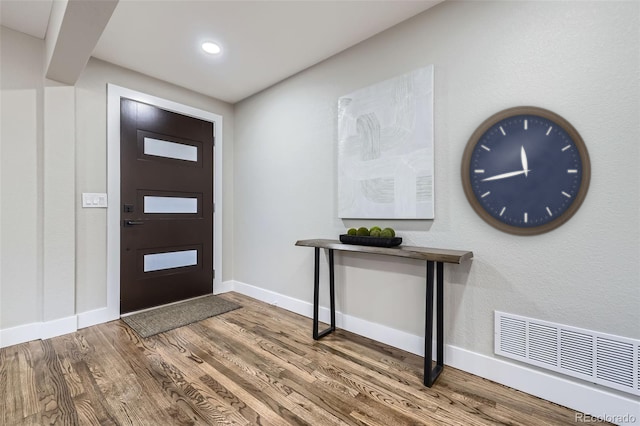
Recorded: 11.43
